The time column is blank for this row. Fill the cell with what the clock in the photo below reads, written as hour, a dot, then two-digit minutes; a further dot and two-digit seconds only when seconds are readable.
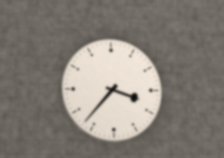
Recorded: 3.37
